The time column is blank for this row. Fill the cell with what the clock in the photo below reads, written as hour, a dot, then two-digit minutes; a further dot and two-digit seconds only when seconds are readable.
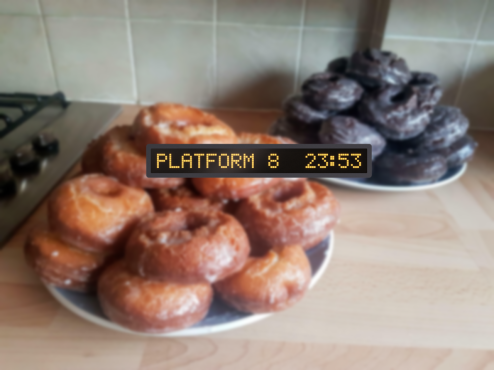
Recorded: 23.53
